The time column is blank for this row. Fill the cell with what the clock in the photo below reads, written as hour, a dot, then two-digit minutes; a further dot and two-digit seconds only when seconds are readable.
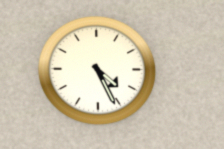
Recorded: 4.26
